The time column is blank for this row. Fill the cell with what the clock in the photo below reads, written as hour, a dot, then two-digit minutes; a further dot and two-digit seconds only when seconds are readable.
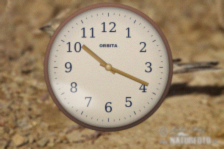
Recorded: 10.19
